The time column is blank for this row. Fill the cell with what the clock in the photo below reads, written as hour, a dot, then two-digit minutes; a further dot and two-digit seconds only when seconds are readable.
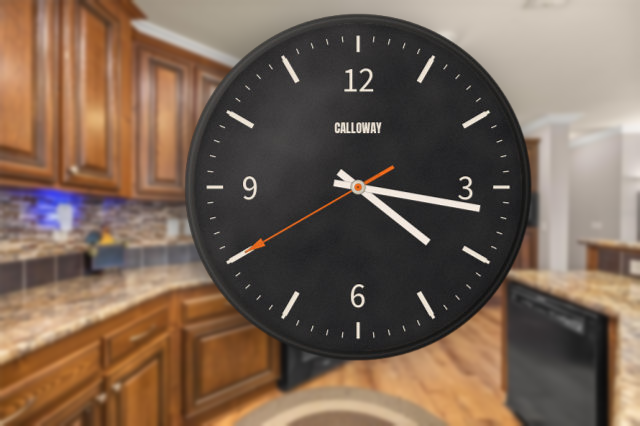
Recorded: 4.16.40
